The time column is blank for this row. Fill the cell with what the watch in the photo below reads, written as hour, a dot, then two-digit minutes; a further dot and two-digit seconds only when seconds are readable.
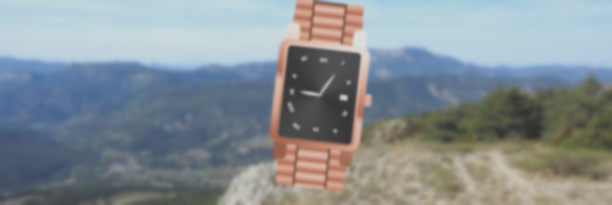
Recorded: 9.05
